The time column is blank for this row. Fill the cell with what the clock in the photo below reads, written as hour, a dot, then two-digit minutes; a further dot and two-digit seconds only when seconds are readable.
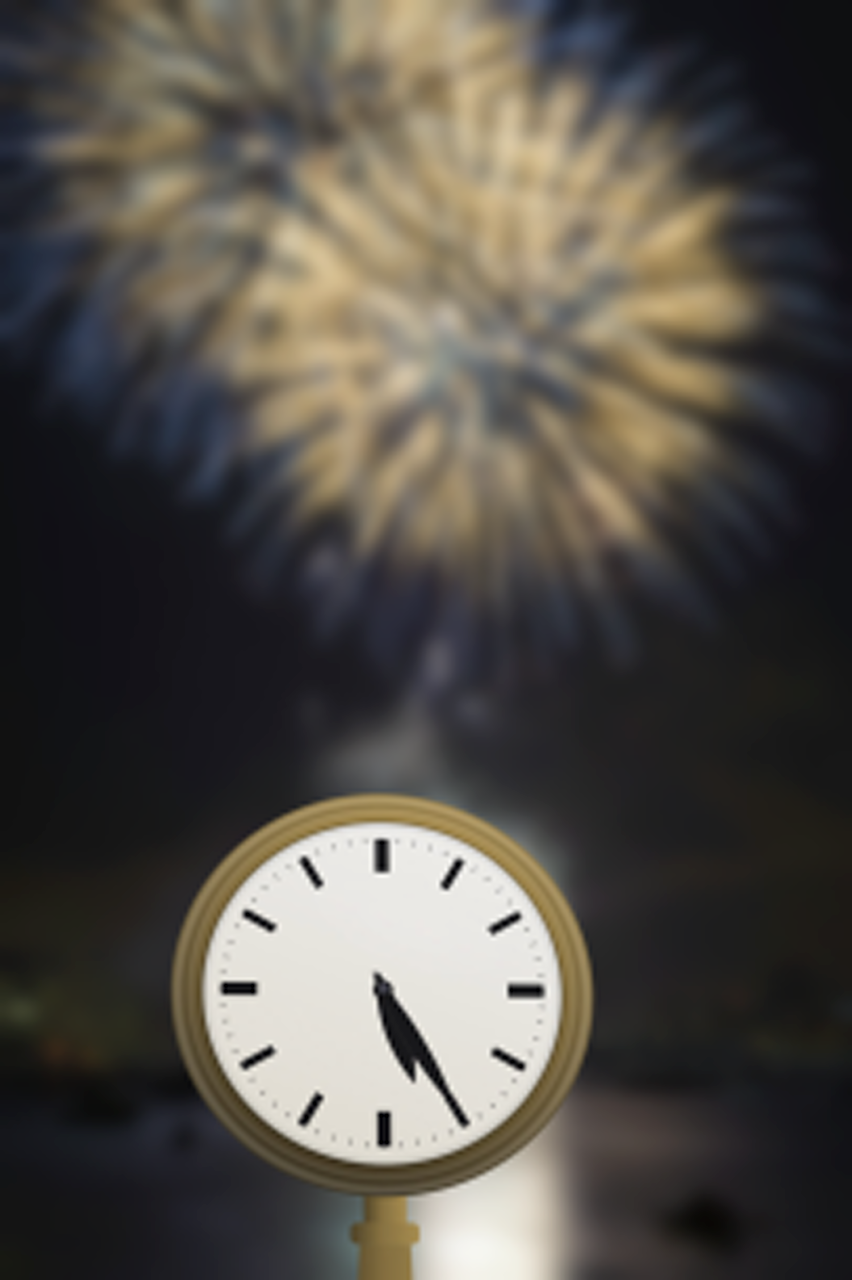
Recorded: 5.25
